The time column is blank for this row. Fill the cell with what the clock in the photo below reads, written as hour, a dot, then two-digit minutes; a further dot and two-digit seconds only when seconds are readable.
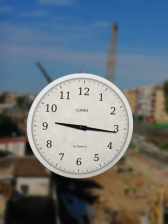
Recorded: 9.16
